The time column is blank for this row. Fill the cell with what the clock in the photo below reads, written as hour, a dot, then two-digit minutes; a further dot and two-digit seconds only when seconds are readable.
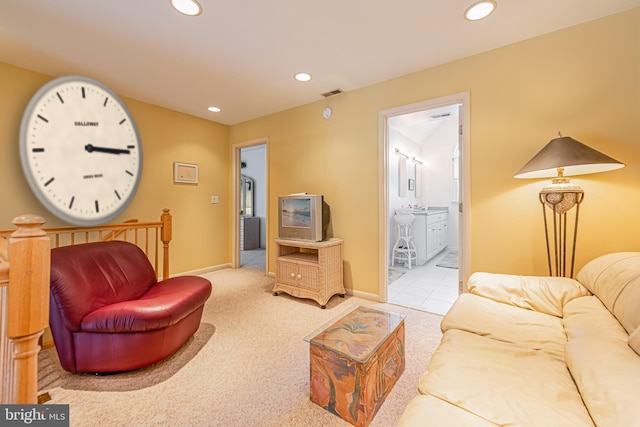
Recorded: 3.16
